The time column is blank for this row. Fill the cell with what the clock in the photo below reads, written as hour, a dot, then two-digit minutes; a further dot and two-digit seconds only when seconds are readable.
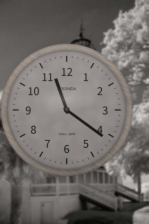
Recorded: 11.21
